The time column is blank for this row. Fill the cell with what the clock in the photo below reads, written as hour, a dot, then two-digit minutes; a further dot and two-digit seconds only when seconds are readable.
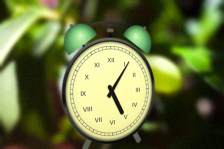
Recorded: 5.06
